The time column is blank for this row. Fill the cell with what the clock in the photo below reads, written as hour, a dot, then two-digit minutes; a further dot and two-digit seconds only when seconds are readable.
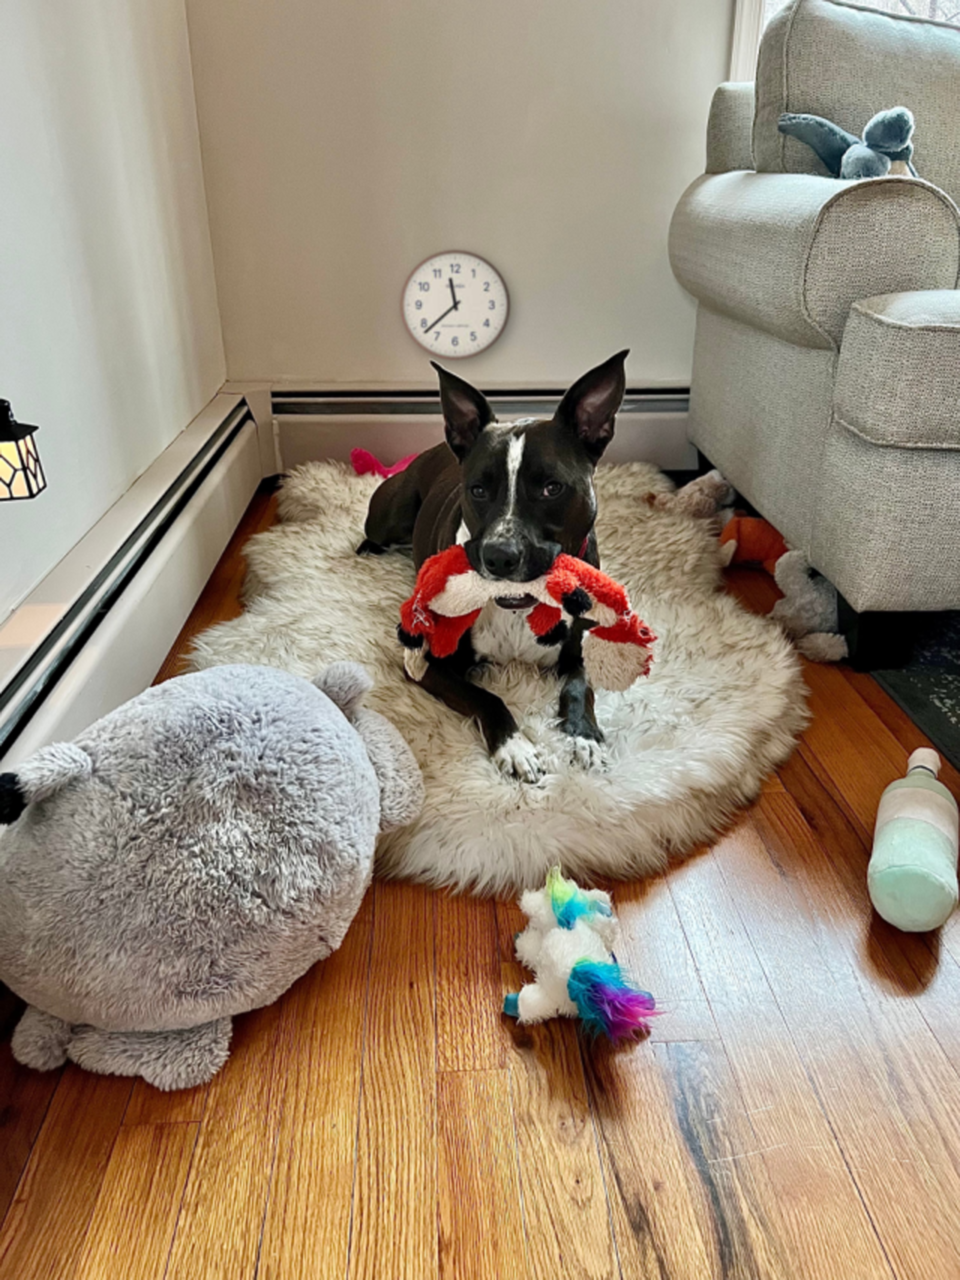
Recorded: 11.38
